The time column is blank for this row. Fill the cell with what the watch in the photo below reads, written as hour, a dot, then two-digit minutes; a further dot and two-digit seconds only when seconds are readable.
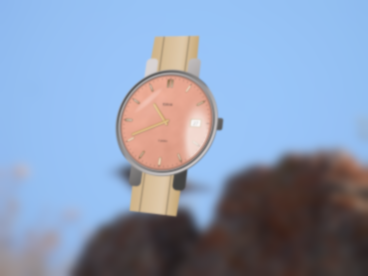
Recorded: 10.41
